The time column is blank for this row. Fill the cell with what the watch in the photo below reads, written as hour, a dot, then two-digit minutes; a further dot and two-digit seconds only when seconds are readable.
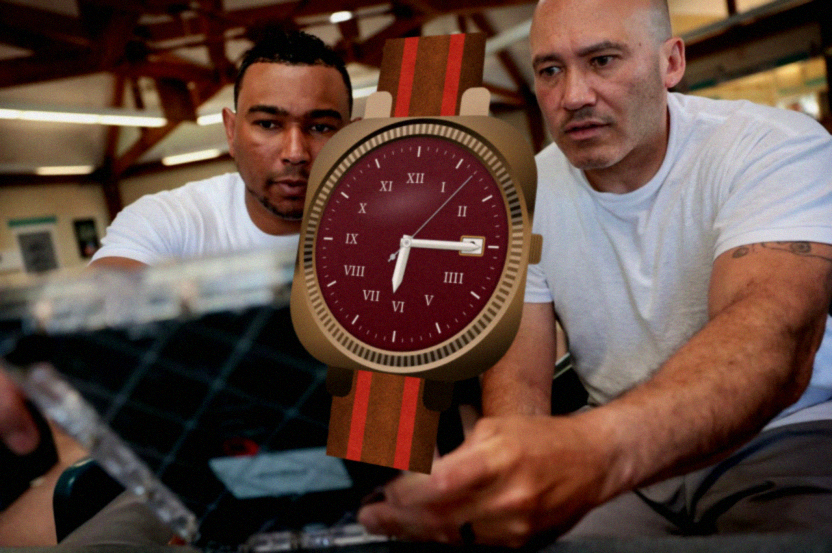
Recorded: 6.15.07
